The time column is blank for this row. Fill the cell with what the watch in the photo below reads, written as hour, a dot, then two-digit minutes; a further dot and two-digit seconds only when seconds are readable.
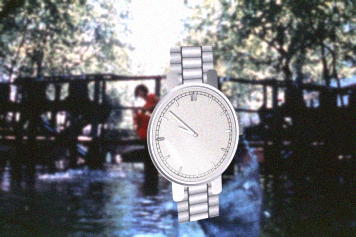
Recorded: 9.52
